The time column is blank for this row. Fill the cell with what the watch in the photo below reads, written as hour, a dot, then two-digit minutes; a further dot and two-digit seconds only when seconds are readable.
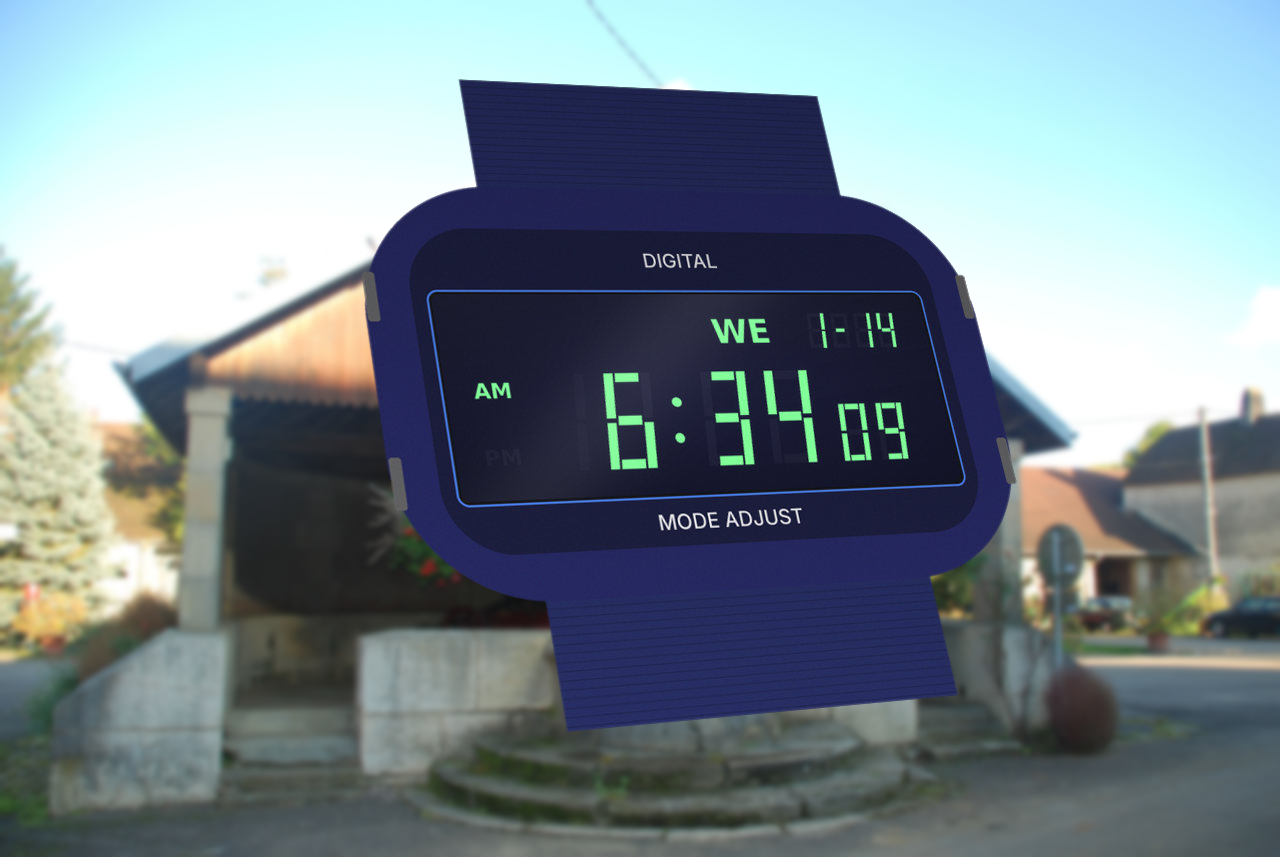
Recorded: 6.34.09
